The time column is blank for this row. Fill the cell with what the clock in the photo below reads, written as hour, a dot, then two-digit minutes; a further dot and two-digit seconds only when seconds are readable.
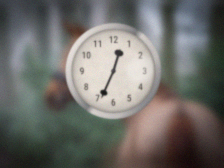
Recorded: 12.34
